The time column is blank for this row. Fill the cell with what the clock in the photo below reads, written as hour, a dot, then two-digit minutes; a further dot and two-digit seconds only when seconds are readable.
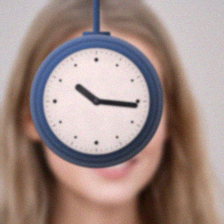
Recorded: 10.16
